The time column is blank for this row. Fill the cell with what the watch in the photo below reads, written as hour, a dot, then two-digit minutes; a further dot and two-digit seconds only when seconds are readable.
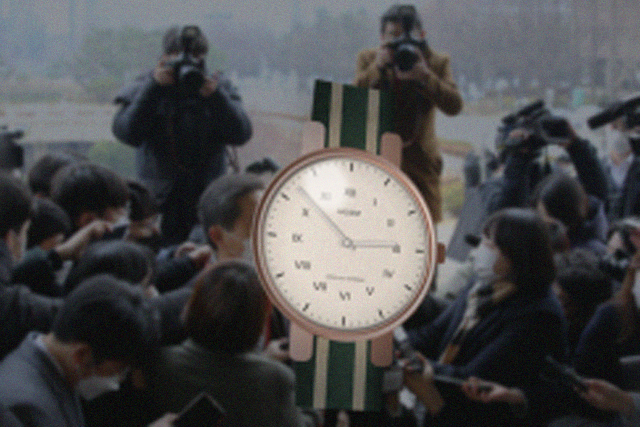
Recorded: 2.52
